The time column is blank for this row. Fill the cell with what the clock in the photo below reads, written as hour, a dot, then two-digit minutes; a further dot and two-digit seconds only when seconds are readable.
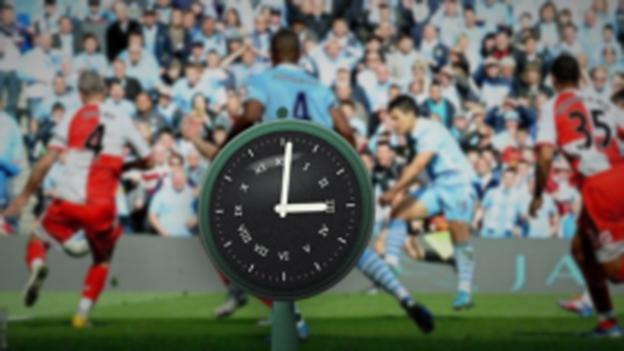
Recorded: 3.01
